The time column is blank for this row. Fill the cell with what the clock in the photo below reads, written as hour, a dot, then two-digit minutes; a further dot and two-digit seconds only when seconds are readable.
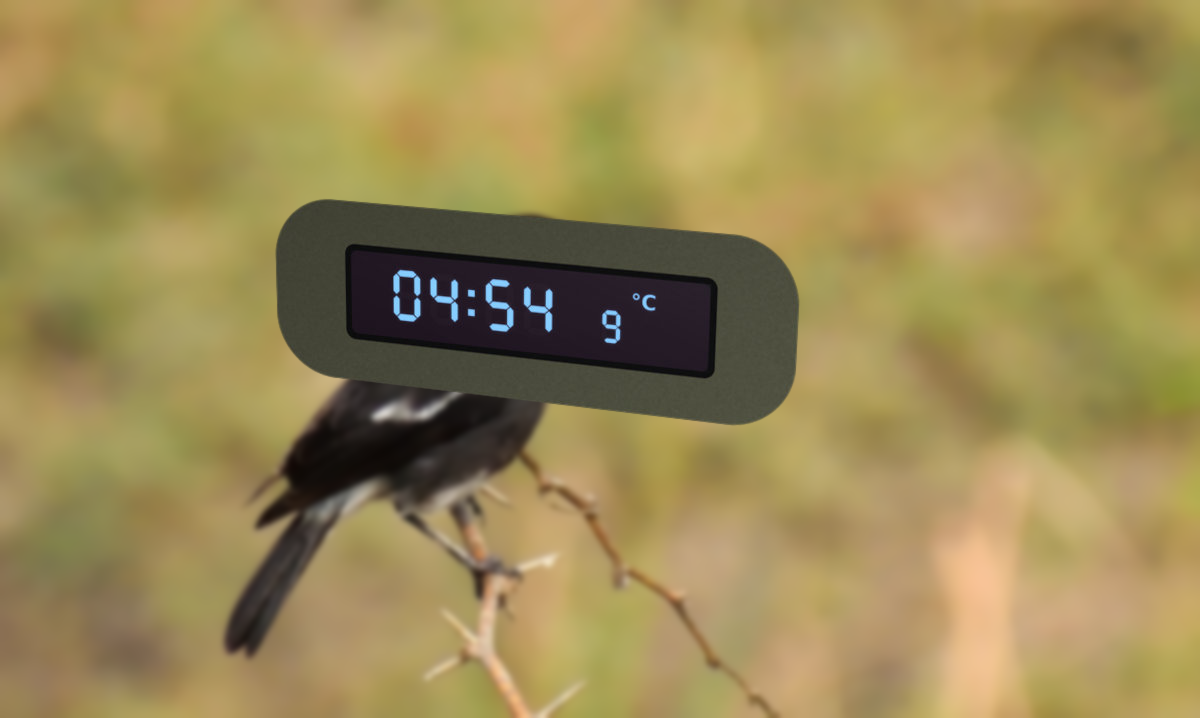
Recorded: 4.54
